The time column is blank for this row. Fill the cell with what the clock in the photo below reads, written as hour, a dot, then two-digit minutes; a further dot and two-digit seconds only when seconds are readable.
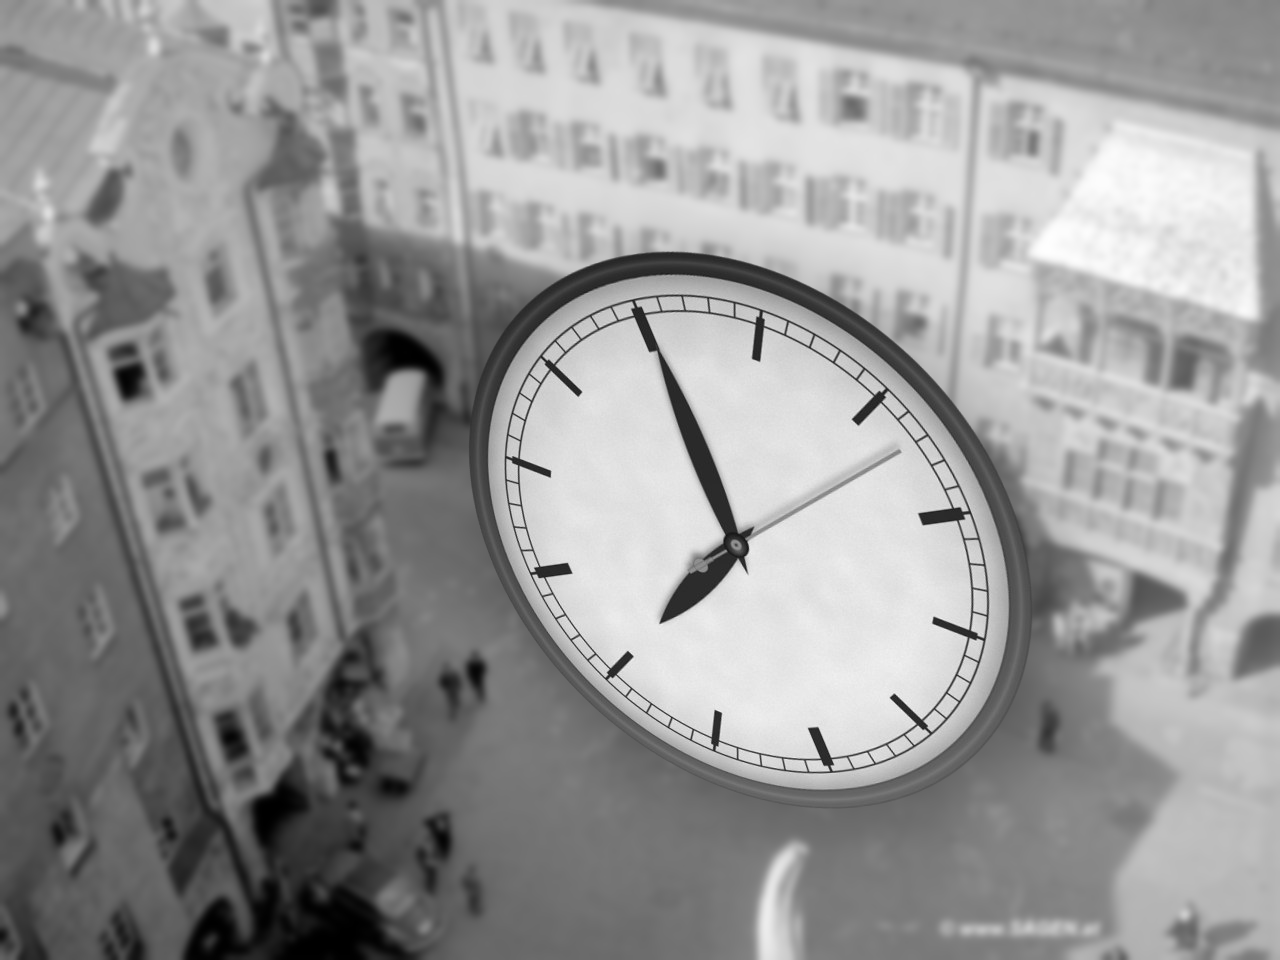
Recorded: 8.00.12
